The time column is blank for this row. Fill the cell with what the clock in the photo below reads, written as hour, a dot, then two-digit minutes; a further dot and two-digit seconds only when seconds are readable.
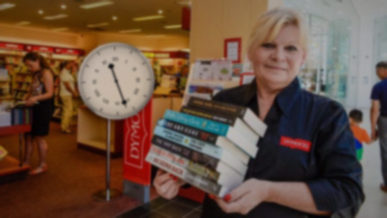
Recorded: 11.27
